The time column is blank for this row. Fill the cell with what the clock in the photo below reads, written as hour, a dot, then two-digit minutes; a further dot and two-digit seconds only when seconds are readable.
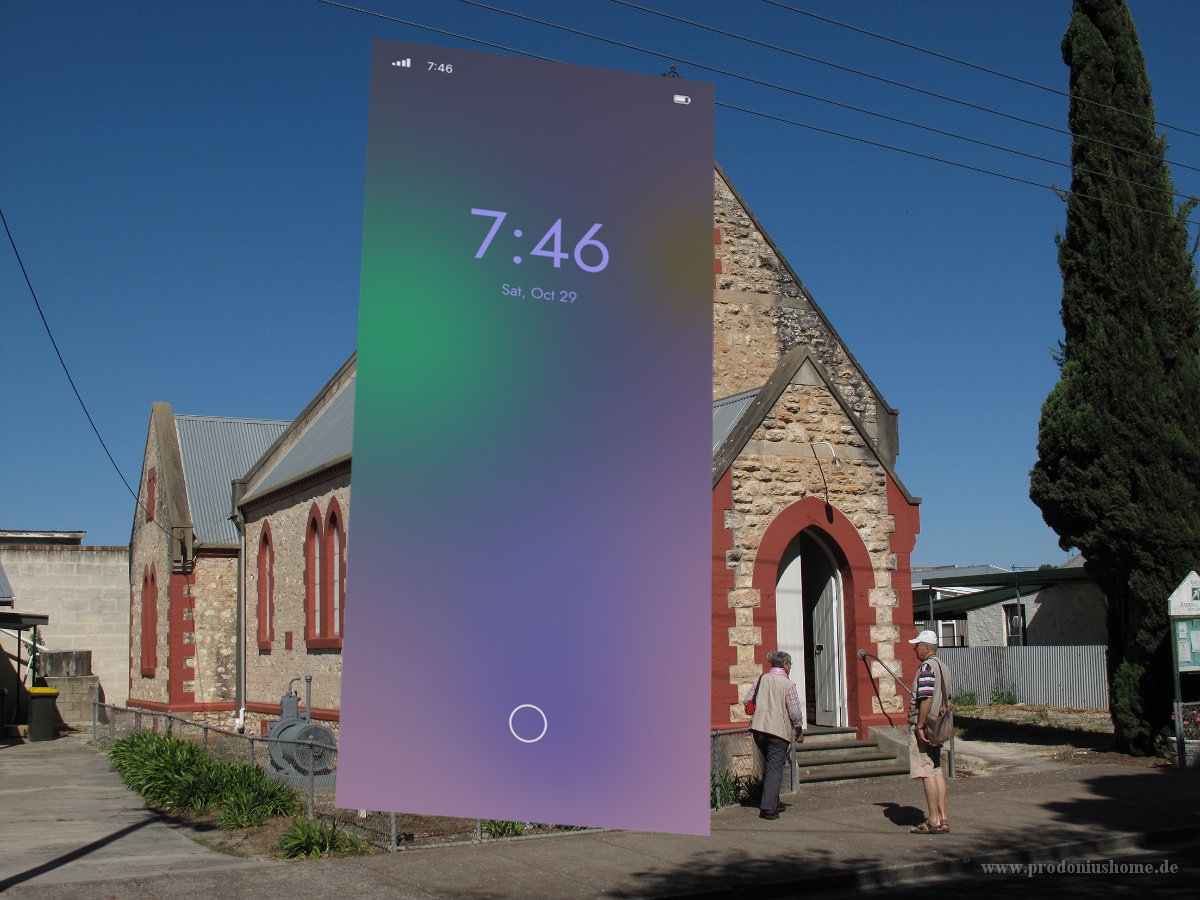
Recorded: 7.46
